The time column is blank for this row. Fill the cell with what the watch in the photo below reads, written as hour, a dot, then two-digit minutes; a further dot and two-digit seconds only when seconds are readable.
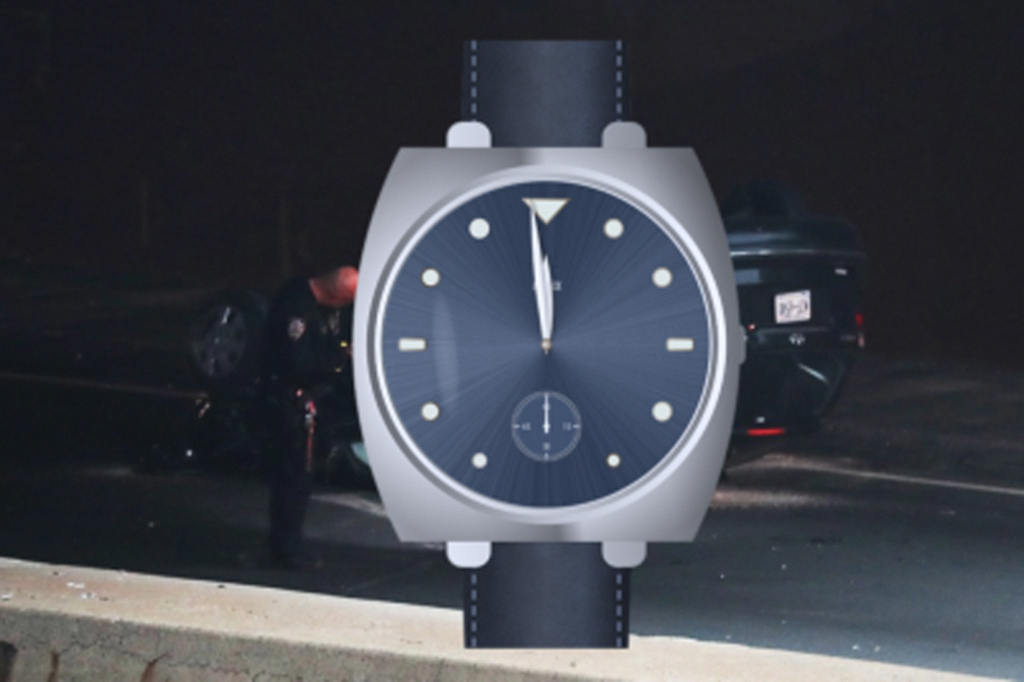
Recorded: 11.59
